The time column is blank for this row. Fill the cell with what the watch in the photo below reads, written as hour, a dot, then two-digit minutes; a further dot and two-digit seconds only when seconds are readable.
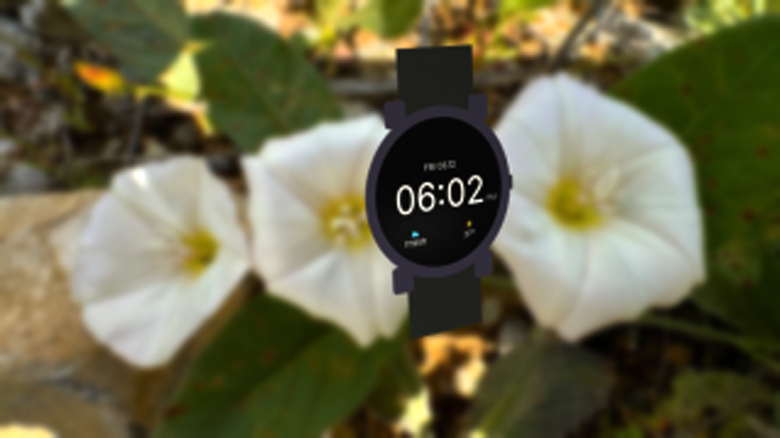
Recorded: 6.02
